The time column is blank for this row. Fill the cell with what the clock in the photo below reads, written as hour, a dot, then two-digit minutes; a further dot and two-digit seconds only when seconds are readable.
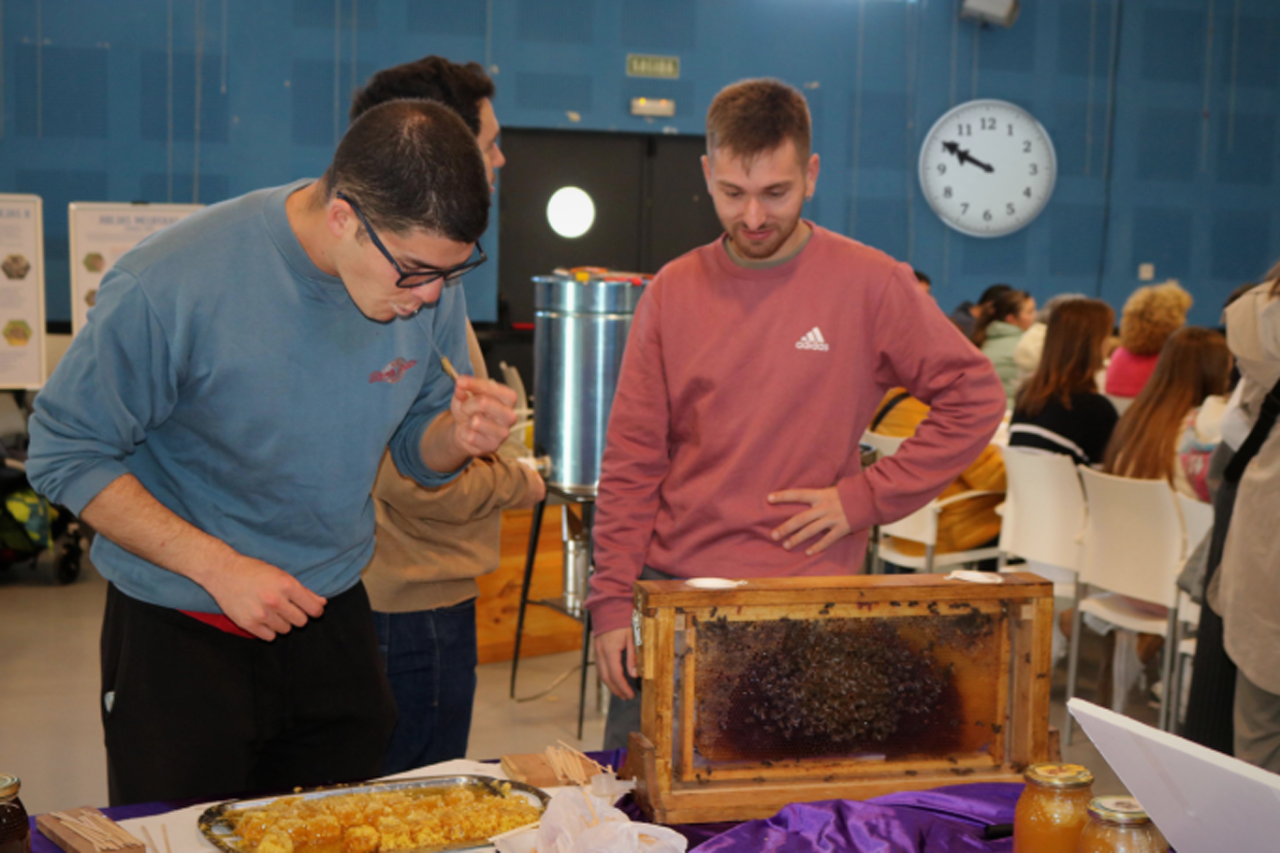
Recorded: 9.50
